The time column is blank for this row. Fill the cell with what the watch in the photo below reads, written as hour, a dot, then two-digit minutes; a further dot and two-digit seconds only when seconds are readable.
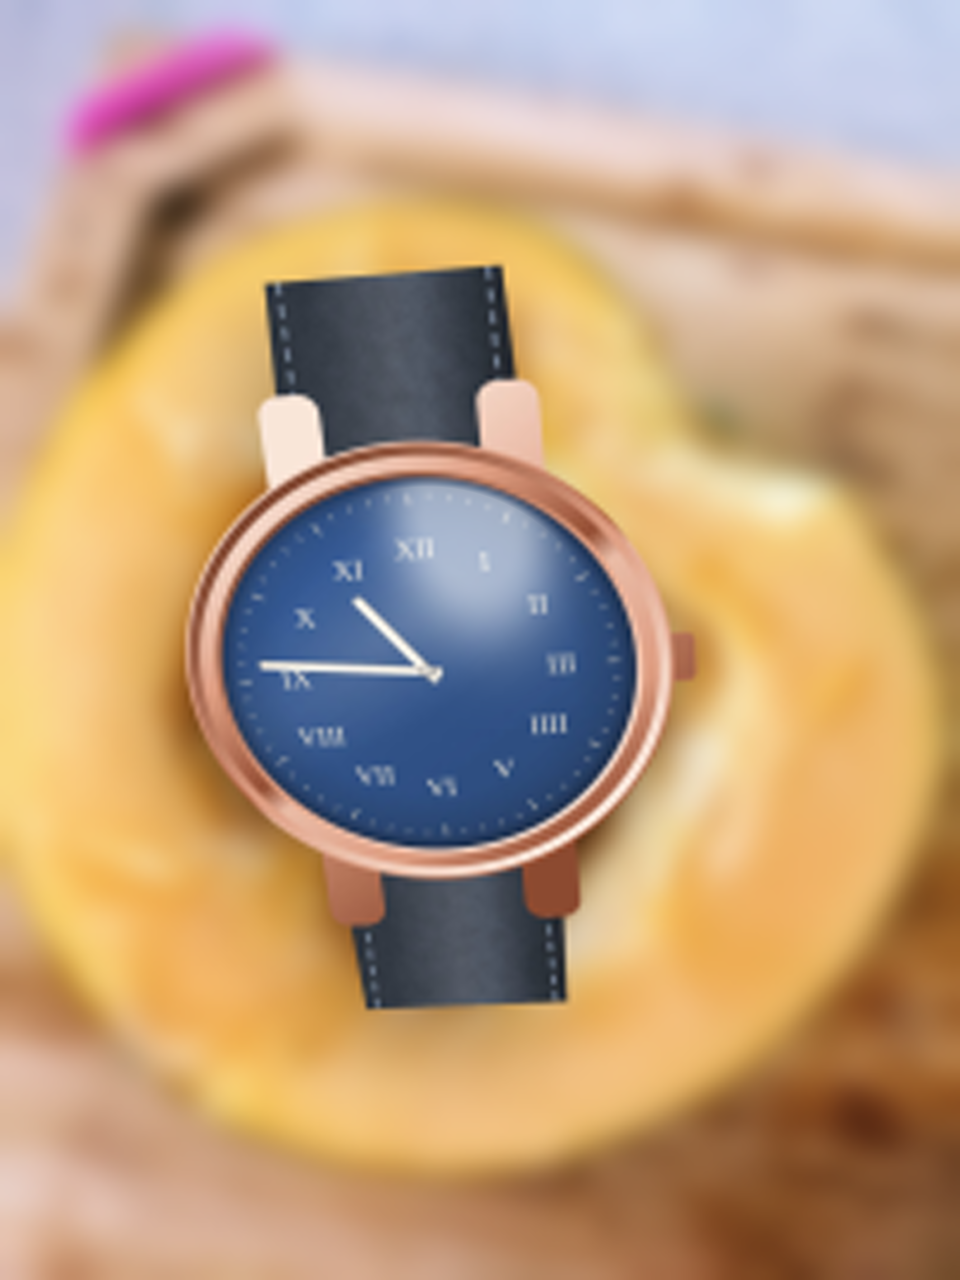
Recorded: 10.46
